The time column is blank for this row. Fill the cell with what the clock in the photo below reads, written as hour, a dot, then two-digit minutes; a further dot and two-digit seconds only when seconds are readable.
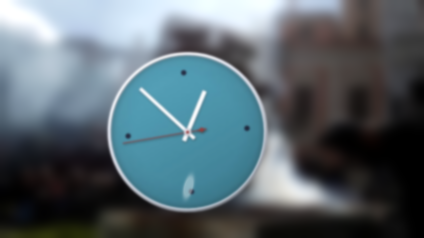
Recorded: 12.52.44
